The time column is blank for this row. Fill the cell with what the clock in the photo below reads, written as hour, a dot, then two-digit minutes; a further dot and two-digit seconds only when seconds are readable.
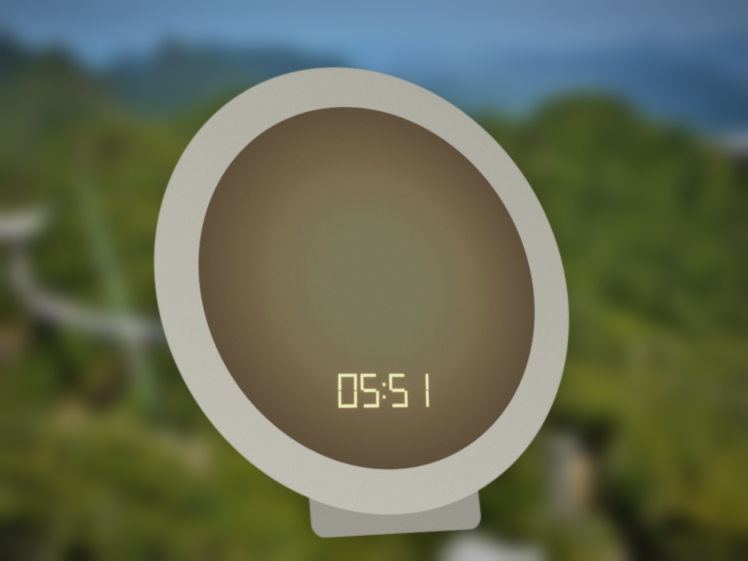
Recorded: 5.51
